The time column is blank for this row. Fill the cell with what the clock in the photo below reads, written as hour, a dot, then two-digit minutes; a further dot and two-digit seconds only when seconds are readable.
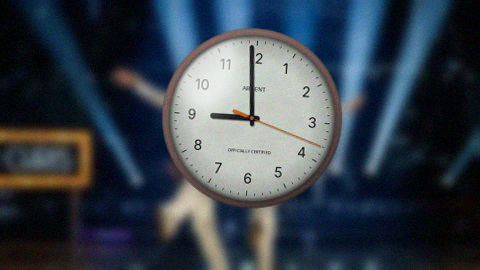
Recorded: 8.59.18
